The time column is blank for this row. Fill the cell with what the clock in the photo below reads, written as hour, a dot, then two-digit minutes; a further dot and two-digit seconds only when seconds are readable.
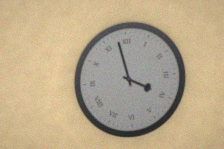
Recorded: 3.58
